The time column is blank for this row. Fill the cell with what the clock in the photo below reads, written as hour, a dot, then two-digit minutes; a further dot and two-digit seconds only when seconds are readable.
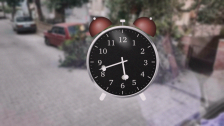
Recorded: 5.42
